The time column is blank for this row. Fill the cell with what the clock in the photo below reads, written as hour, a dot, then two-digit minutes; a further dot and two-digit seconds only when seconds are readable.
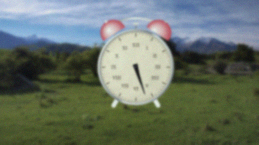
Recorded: 5.27
